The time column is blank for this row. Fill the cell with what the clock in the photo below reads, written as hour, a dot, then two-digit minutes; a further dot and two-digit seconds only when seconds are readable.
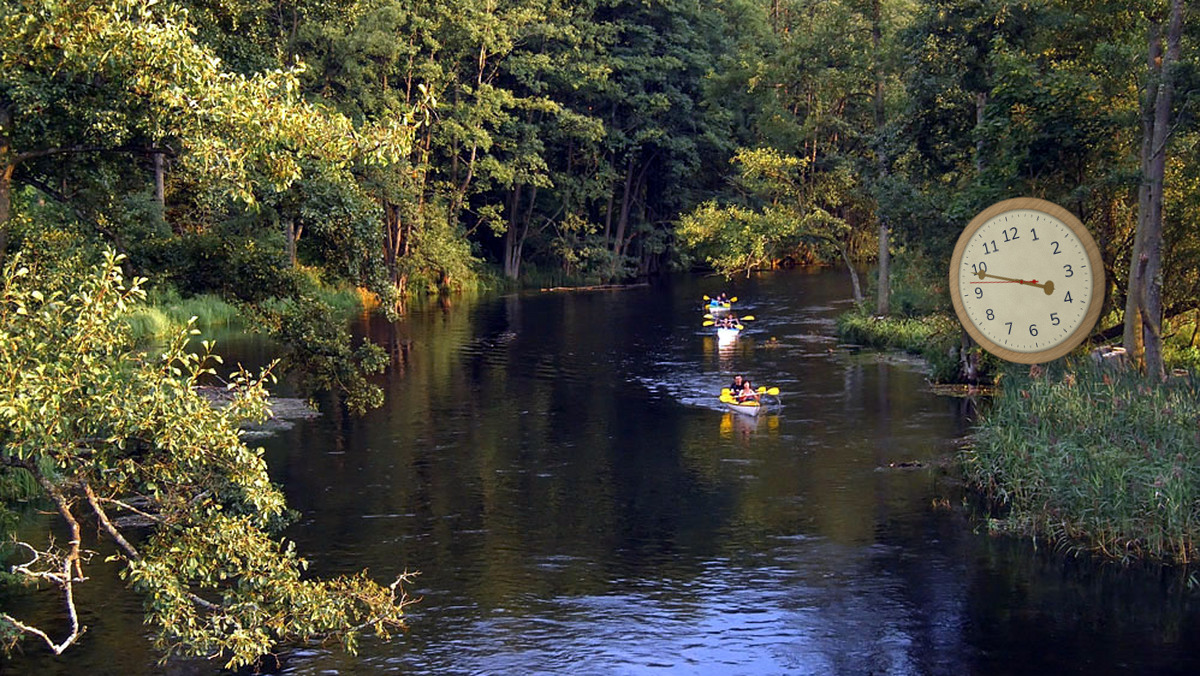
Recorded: 3.48.47
